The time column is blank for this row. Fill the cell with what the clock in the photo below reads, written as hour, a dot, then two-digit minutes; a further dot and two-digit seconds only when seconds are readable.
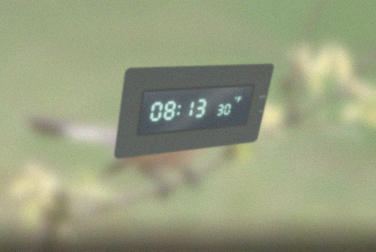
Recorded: 8.13
